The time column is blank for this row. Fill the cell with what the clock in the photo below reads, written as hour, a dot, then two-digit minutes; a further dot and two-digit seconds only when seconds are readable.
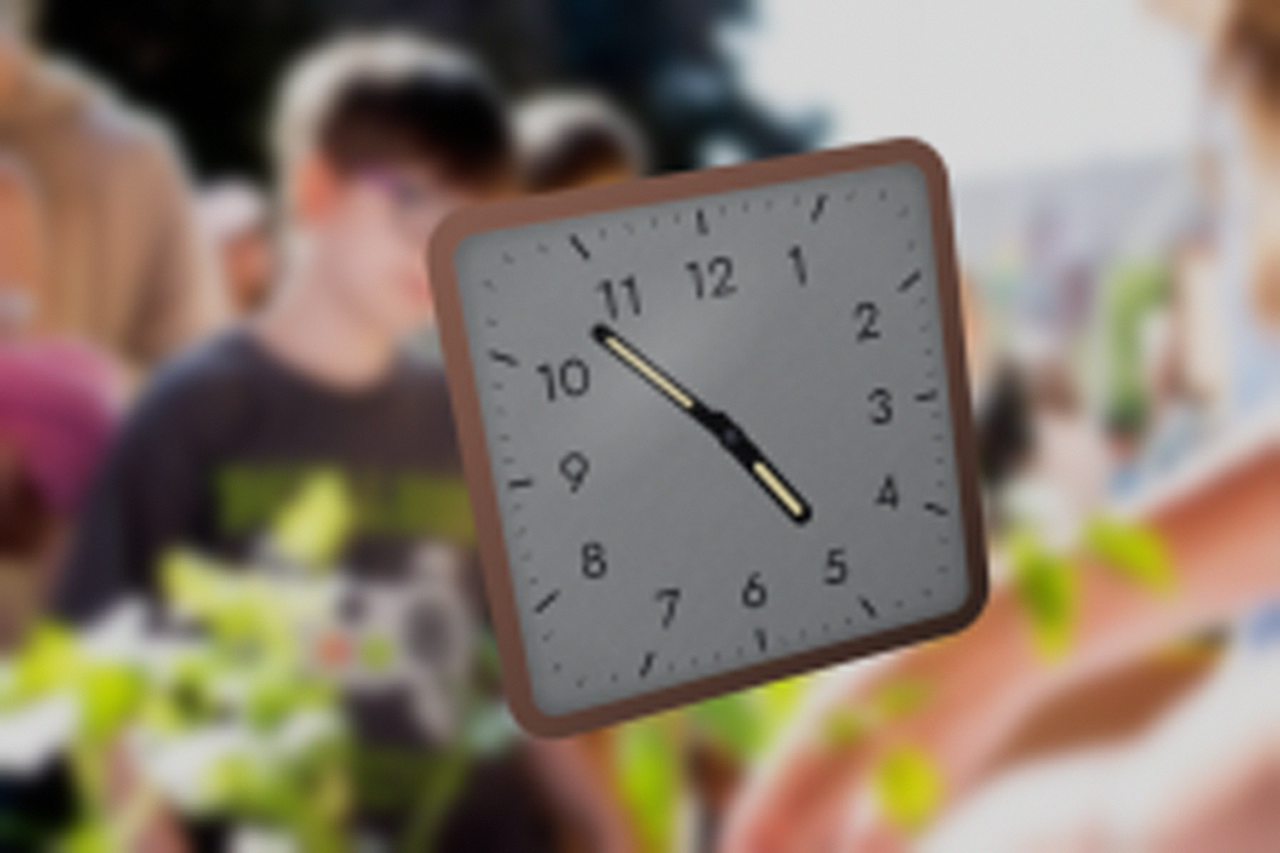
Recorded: 4.53
